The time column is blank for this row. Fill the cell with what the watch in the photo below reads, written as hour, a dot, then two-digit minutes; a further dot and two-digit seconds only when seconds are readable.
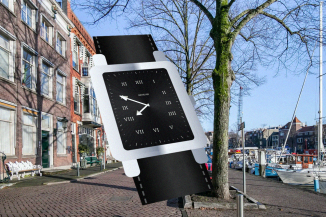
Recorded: 7.50
